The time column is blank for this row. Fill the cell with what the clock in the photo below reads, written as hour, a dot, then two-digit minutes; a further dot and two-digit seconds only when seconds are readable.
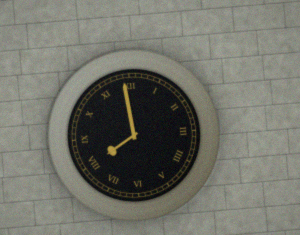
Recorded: 7.59
